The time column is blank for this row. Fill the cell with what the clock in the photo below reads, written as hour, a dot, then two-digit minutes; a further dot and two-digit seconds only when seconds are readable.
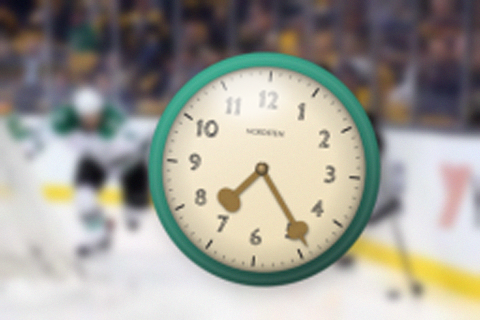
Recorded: 7.24
